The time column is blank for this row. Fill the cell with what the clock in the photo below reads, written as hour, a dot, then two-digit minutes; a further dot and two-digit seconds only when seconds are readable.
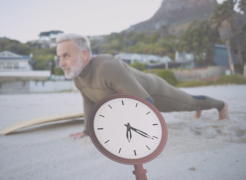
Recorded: 6.21
